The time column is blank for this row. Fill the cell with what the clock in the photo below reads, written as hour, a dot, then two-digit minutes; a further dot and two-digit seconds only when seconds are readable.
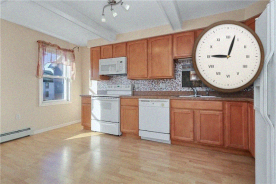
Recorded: 9.03
